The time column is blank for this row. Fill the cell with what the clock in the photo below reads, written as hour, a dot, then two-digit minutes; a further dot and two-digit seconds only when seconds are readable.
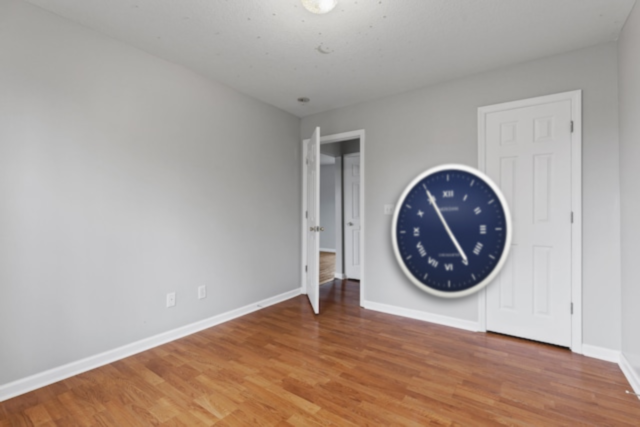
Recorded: 4.55
